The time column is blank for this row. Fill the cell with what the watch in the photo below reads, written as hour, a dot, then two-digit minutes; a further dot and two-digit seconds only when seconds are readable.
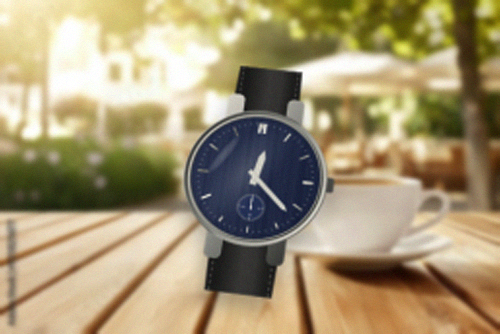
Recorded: 12.22
